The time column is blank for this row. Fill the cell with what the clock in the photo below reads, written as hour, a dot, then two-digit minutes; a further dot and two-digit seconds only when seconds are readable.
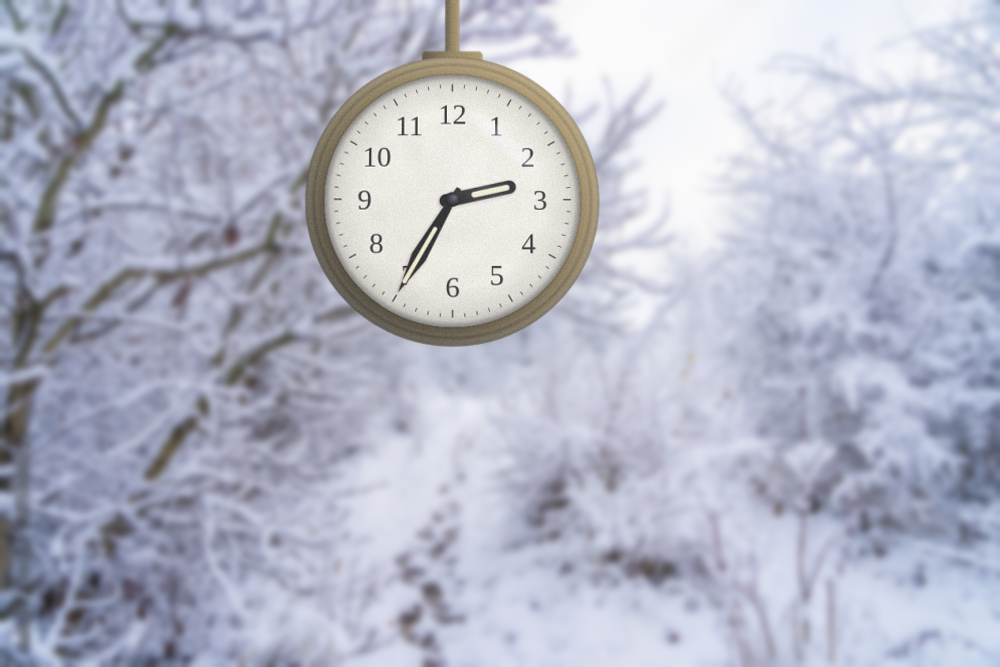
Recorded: 2.35
